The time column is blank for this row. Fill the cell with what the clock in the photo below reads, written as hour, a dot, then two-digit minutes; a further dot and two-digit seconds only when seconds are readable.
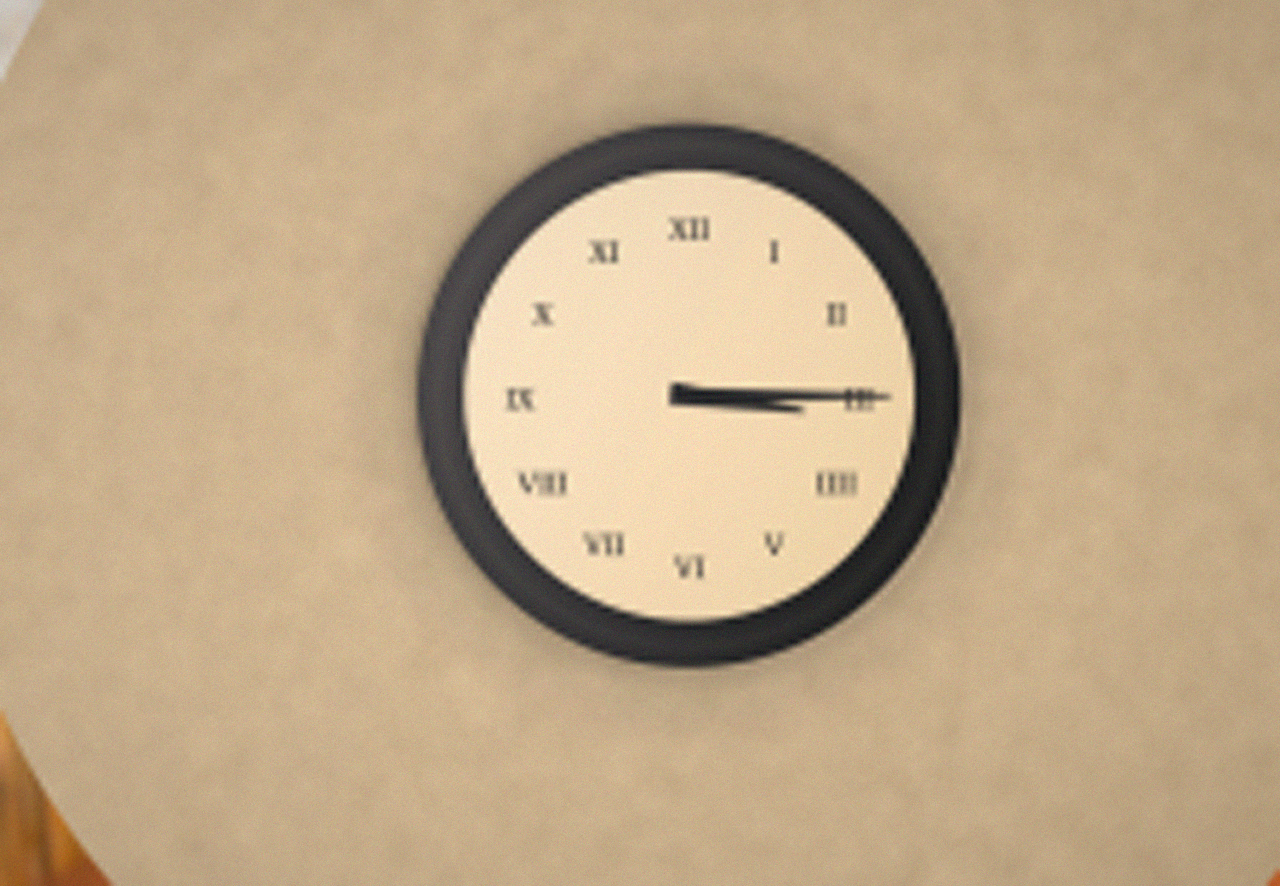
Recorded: 3.15
